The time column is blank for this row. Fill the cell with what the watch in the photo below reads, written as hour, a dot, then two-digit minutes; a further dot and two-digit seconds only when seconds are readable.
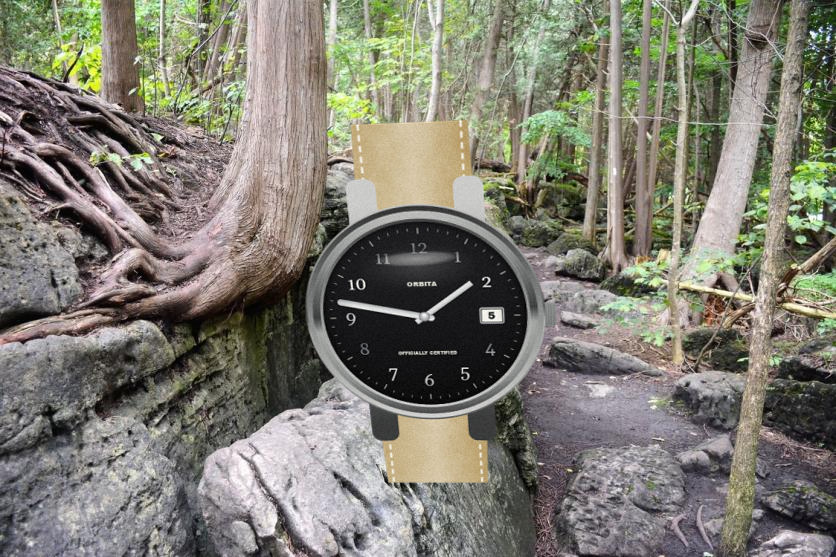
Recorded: 1.47
